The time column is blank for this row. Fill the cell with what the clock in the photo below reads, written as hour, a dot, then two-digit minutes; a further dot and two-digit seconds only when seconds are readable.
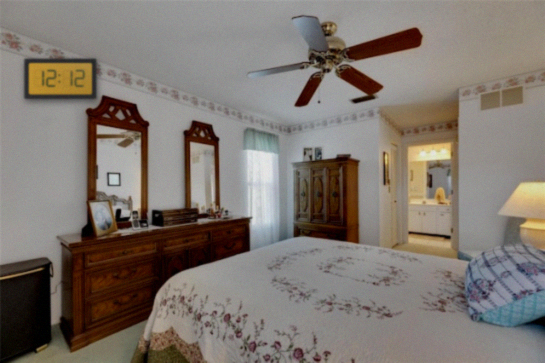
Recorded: 12.12
